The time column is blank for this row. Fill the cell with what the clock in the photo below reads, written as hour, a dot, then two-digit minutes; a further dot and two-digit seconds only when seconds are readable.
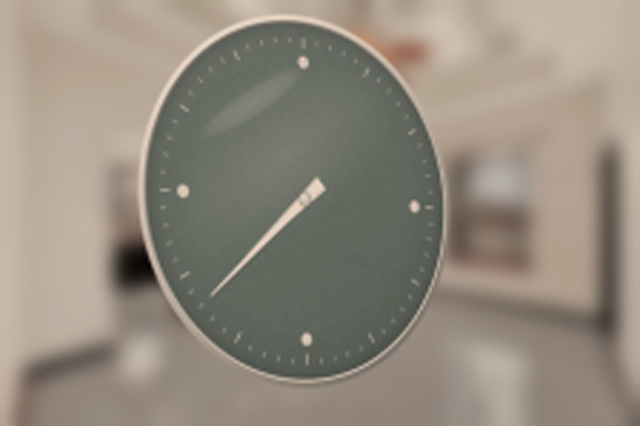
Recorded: 7.38
